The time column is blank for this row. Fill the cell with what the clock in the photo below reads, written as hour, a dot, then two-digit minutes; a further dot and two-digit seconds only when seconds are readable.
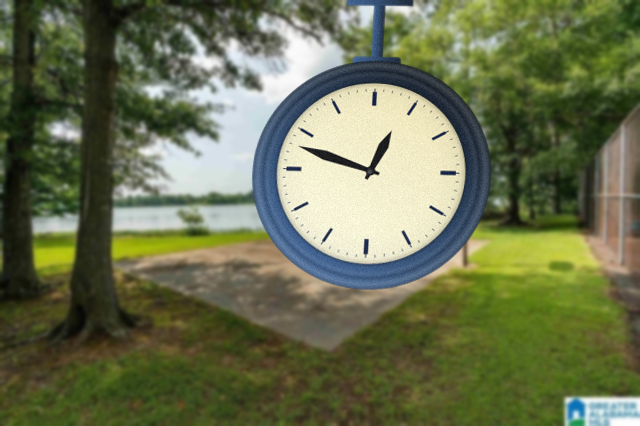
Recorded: 12.48
